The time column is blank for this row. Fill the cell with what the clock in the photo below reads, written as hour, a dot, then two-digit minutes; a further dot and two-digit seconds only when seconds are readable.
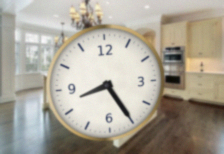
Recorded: 8.25
